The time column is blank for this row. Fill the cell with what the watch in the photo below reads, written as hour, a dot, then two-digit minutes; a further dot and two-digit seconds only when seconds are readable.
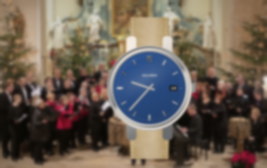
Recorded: 9.37
